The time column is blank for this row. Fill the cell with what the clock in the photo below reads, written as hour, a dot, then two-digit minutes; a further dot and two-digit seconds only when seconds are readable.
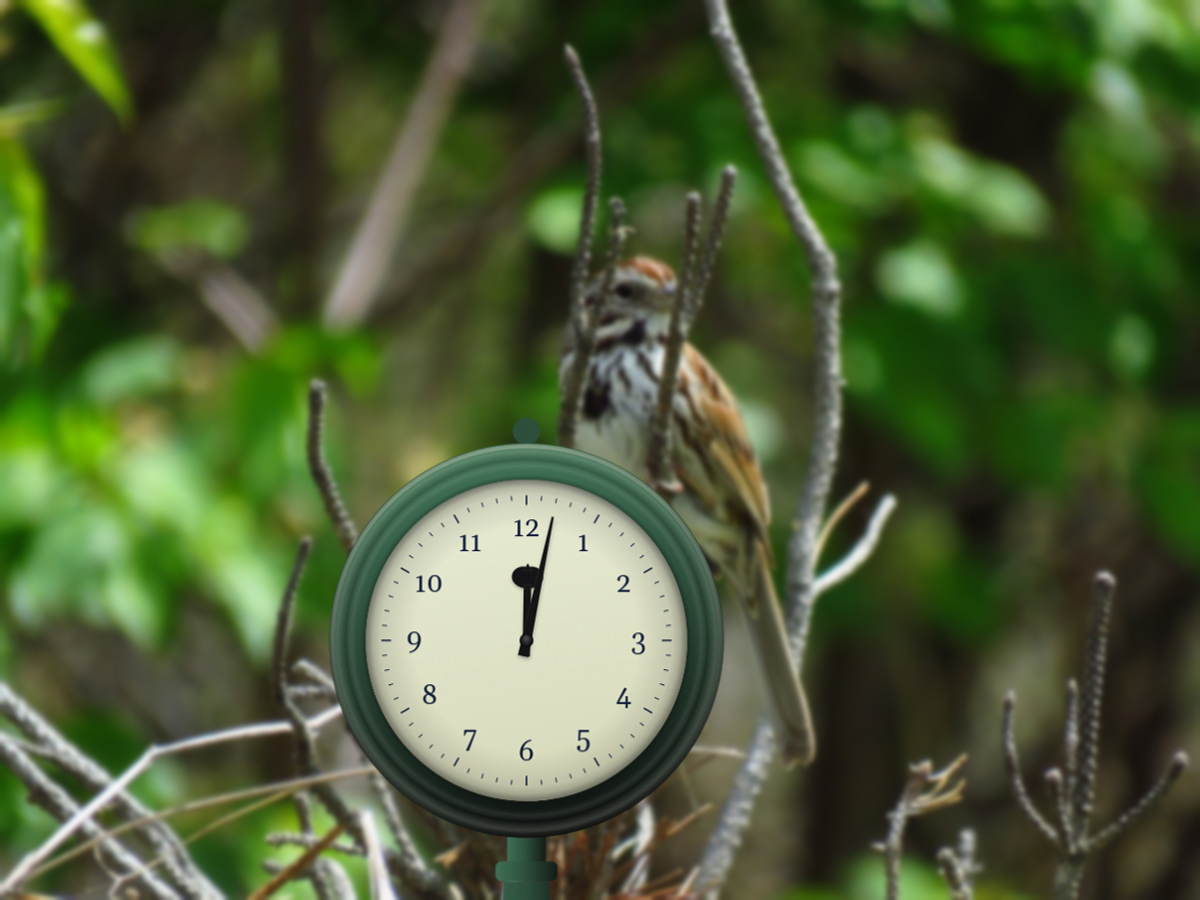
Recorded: 12.02
